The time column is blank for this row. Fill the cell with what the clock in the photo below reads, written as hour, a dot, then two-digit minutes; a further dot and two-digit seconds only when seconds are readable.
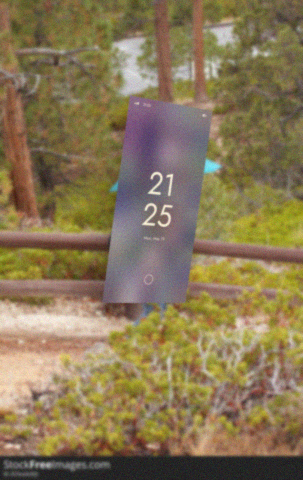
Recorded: 21.25
